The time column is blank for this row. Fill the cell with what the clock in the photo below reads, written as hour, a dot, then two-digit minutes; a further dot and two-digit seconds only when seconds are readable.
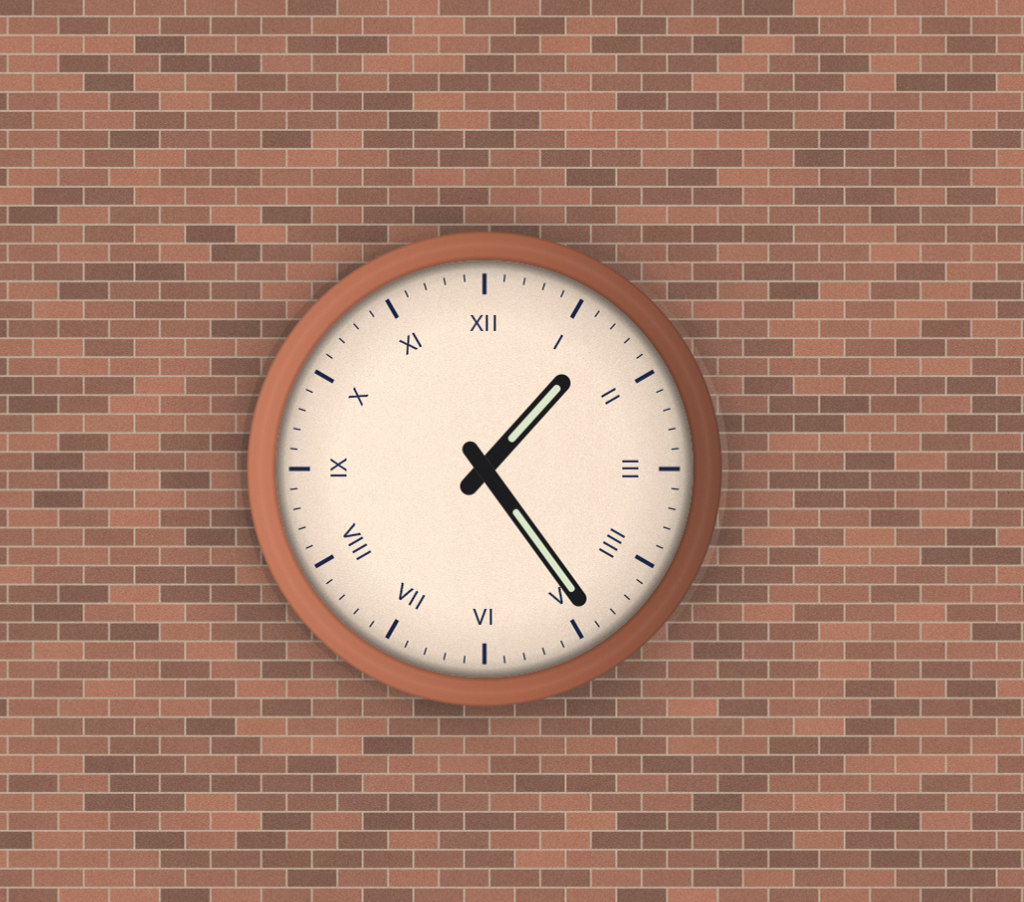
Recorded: 1.24
